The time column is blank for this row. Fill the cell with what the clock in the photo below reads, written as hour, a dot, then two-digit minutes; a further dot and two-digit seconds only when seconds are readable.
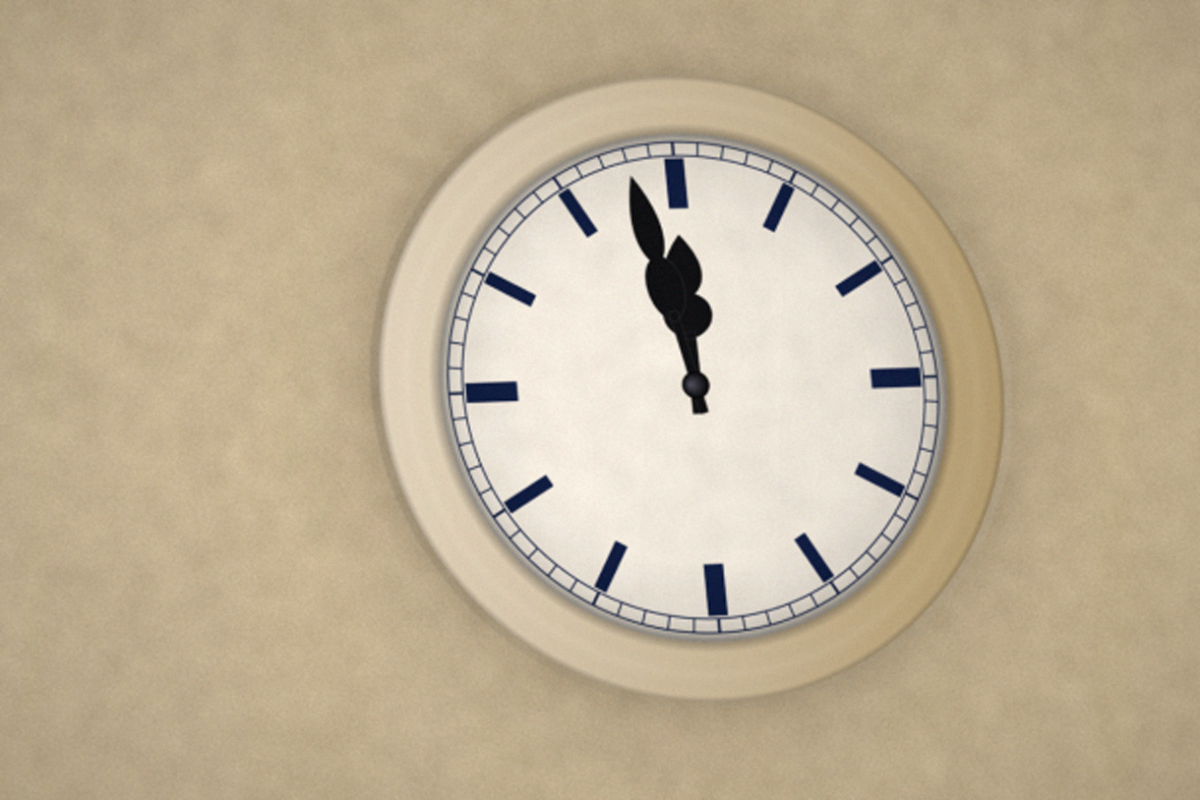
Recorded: 11.58
